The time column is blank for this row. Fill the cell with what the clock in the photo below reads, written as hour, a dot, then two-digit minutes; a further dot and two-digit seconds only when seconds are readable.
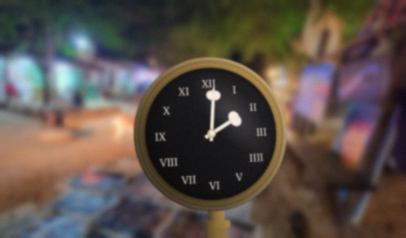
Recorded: 2.01
